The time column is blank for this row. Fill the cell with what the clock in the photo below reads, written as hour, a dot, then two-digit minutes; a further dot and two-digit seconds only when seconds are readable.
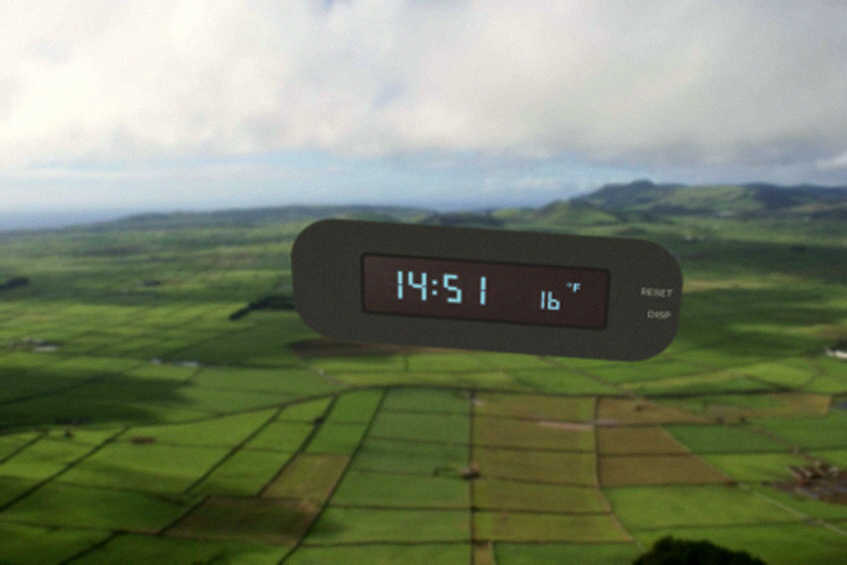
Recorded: 14.51
